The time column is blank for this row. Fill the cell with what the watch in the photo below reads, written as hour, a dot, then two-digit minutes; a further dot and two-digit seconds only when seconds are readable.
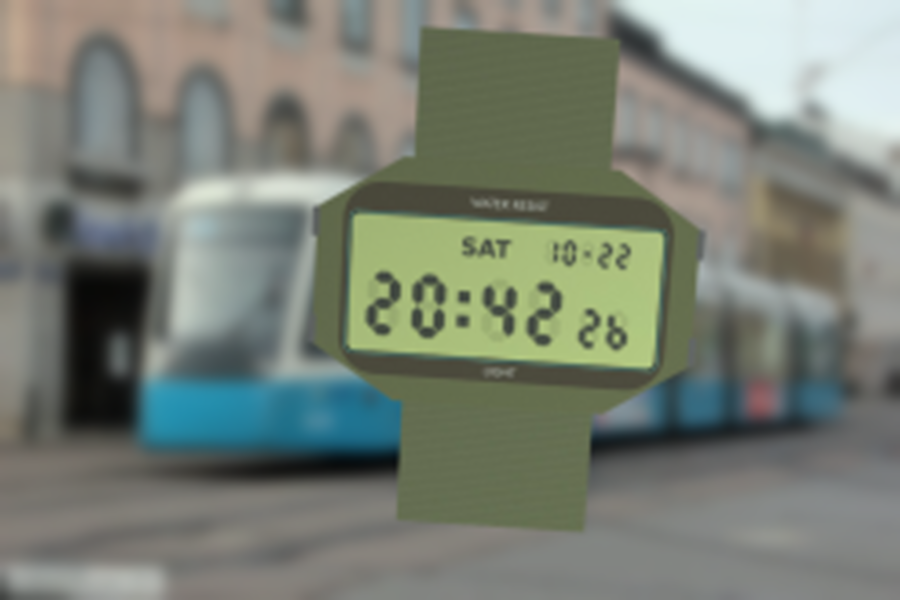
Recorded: 20.42.26
